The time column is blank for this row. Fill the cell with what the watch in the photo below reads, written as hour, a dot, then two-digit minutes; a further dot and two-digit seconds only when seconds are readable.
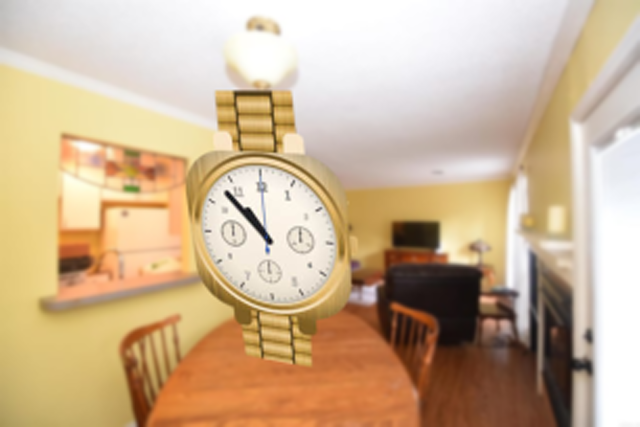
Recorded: 10.53
